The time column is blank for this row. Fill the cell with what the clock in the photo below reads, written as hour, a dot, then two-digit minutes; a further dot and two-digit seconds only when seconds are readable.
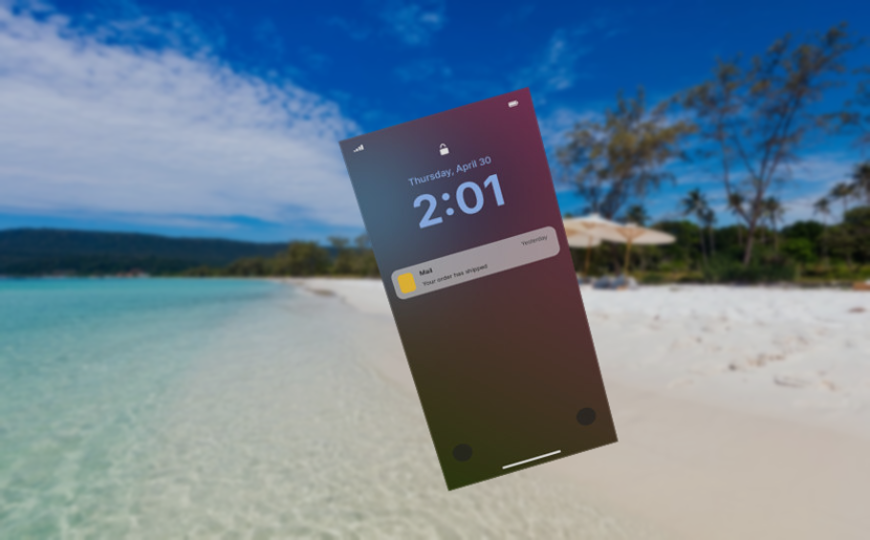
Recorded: 2.01
